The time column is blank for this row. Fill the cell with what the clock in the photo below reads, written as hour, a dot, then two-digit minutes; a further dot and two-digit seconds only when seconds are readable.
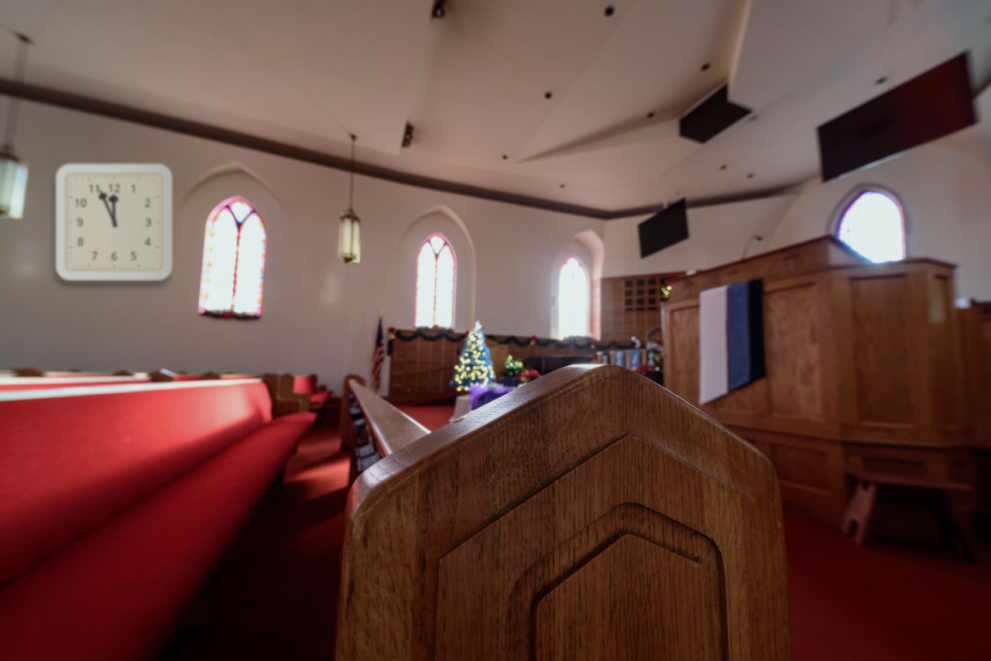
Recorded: 11.56
